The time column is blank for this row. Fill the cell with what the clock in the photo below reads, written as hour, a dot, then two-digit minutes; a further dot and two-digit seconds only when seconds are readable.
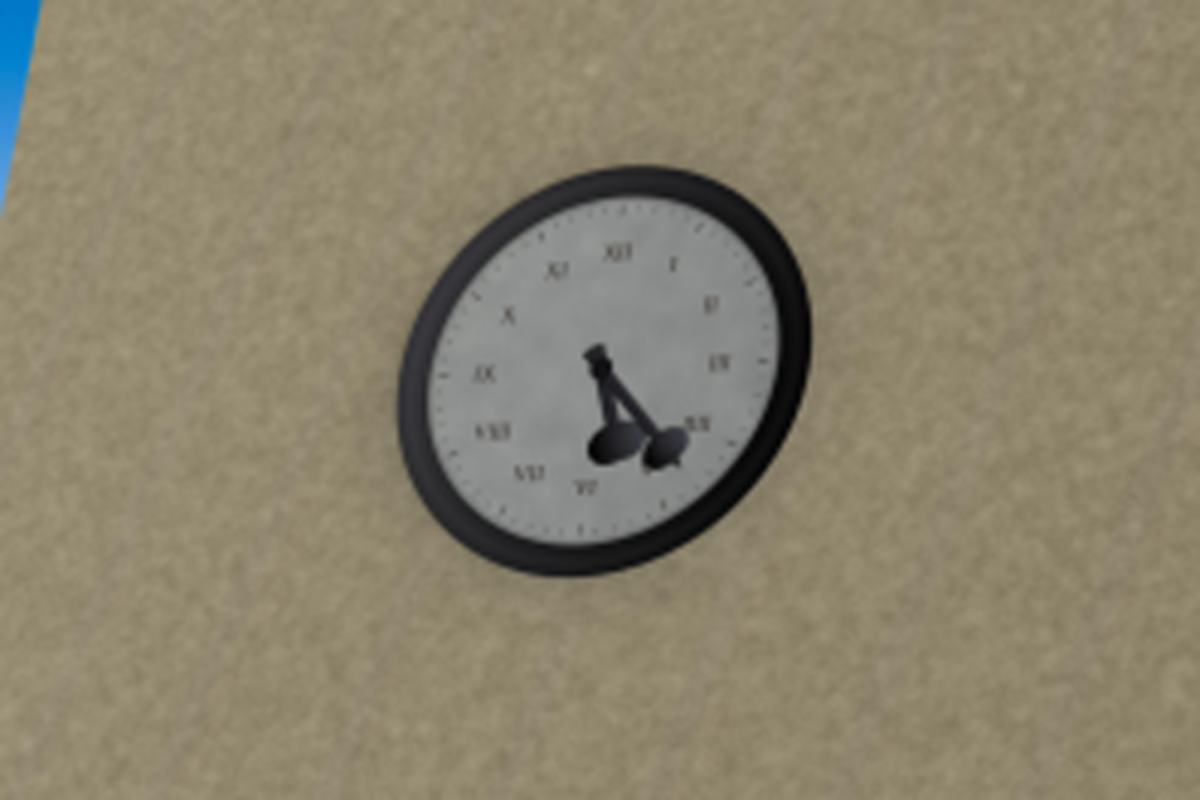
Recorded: 5.23
